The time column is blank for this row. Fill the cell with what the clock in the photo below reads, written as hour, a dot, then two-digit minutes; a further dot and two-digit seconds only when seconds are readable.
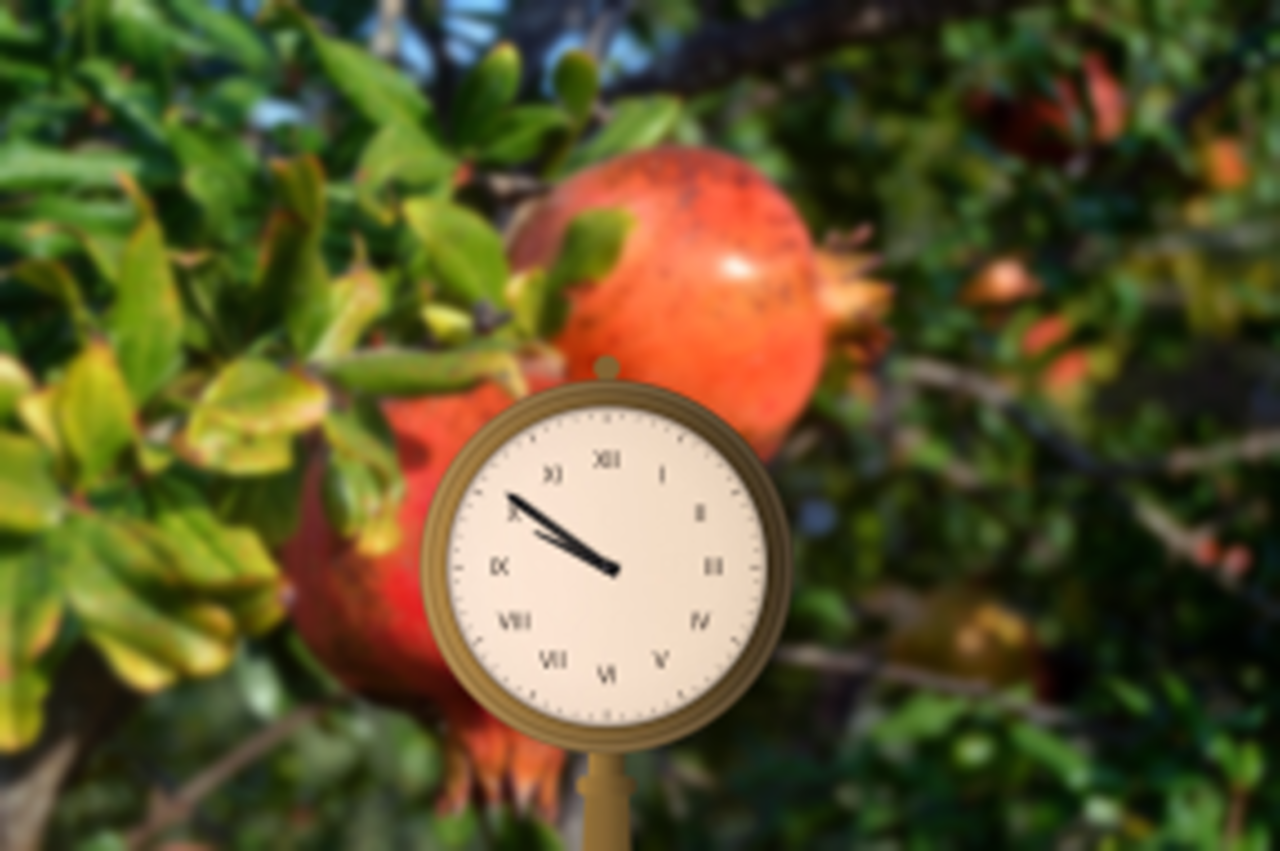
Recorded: 9.51
